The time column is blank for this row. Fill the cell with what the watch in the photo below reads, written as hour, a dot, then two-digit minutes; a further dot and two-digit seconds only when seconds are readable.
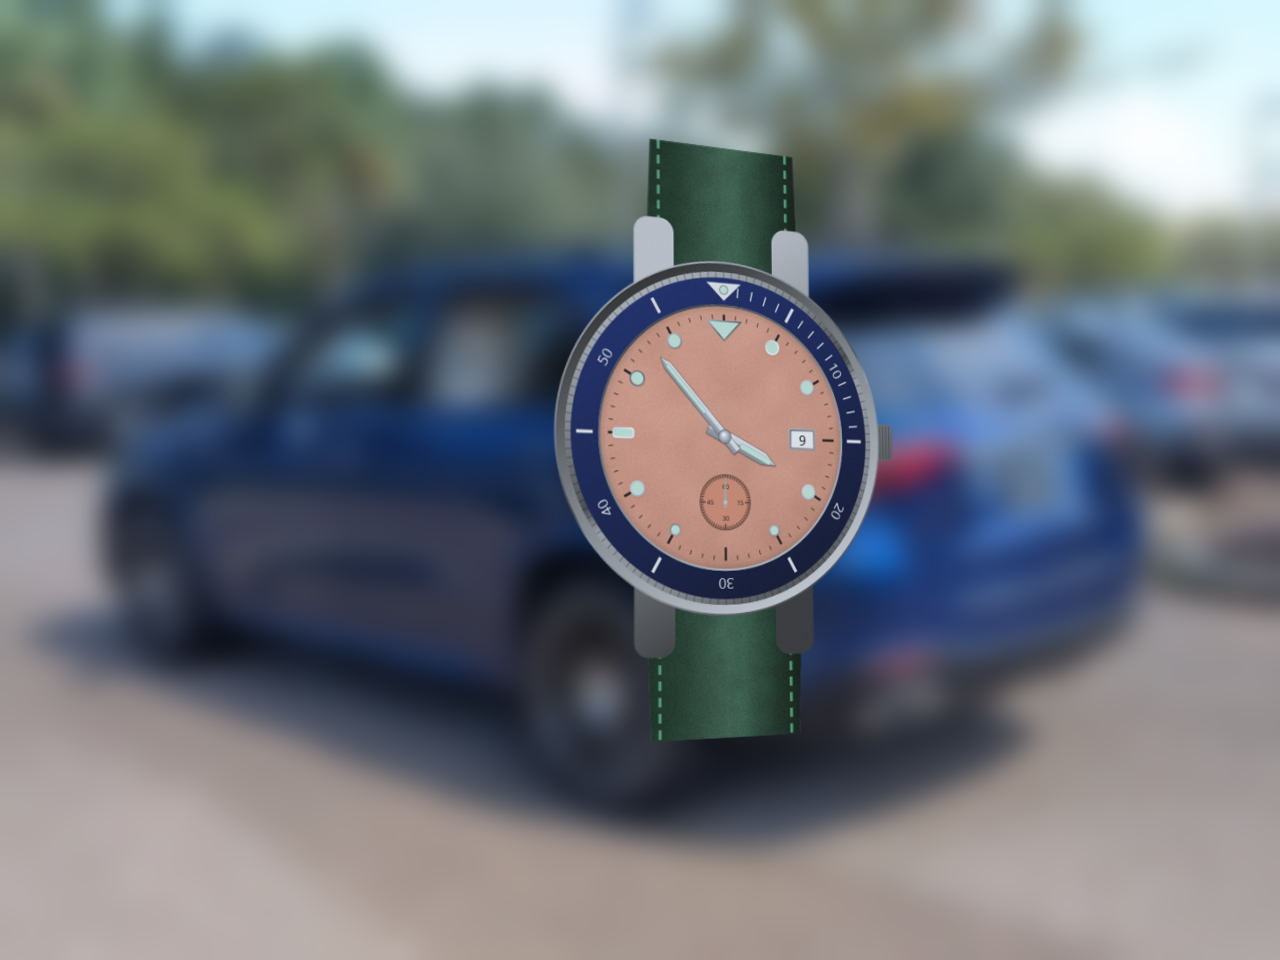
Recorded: 3.53
